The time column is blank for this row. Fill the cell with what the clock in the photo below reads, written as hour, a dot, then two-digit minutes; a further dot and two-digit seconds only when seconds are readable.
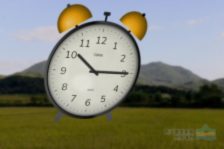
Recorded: 10.15
